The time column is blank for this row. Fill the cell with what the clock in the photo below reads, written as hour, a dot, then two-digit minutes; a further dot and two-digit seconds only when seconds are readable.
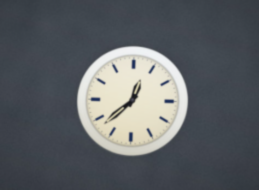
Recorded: 12.38
